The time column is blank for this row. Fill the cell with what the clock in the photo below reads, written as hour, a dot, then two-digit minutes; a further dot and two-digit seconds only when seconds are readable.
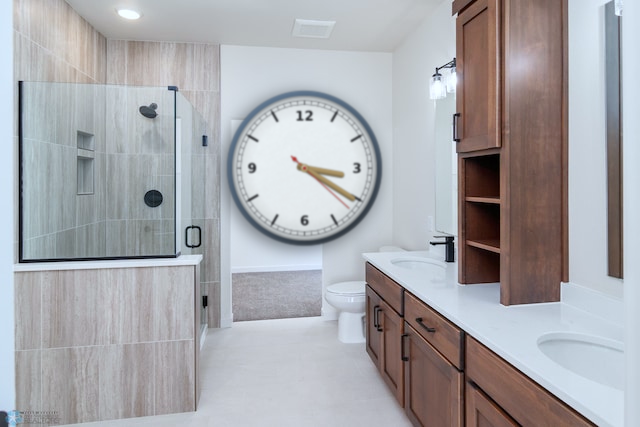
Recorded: 3.20.22
